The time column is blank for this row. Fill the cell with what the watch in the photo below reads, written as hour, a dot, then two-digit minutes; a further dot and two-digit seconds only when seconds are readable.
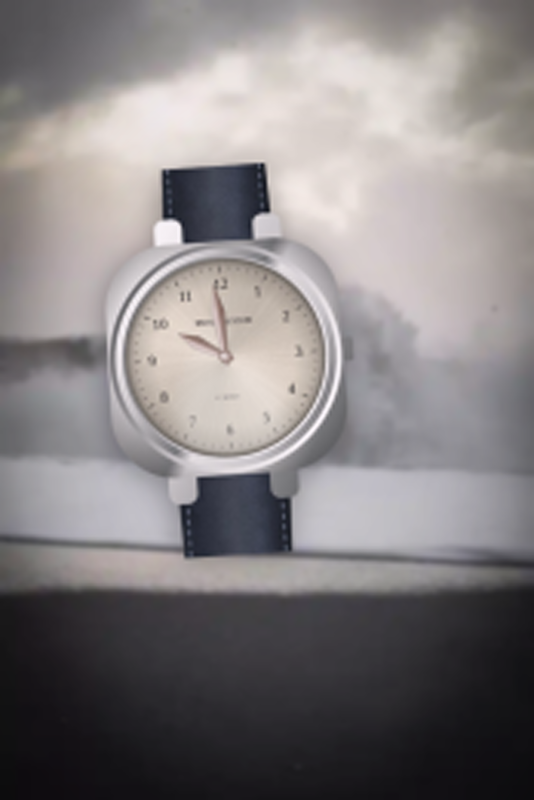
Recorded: 9.59
